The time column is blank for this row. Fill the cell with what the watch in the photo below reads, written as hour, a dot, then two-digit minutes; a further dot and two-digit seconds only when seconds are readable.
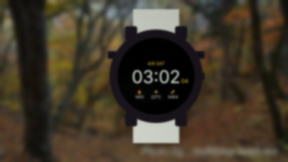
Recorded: 3.02
